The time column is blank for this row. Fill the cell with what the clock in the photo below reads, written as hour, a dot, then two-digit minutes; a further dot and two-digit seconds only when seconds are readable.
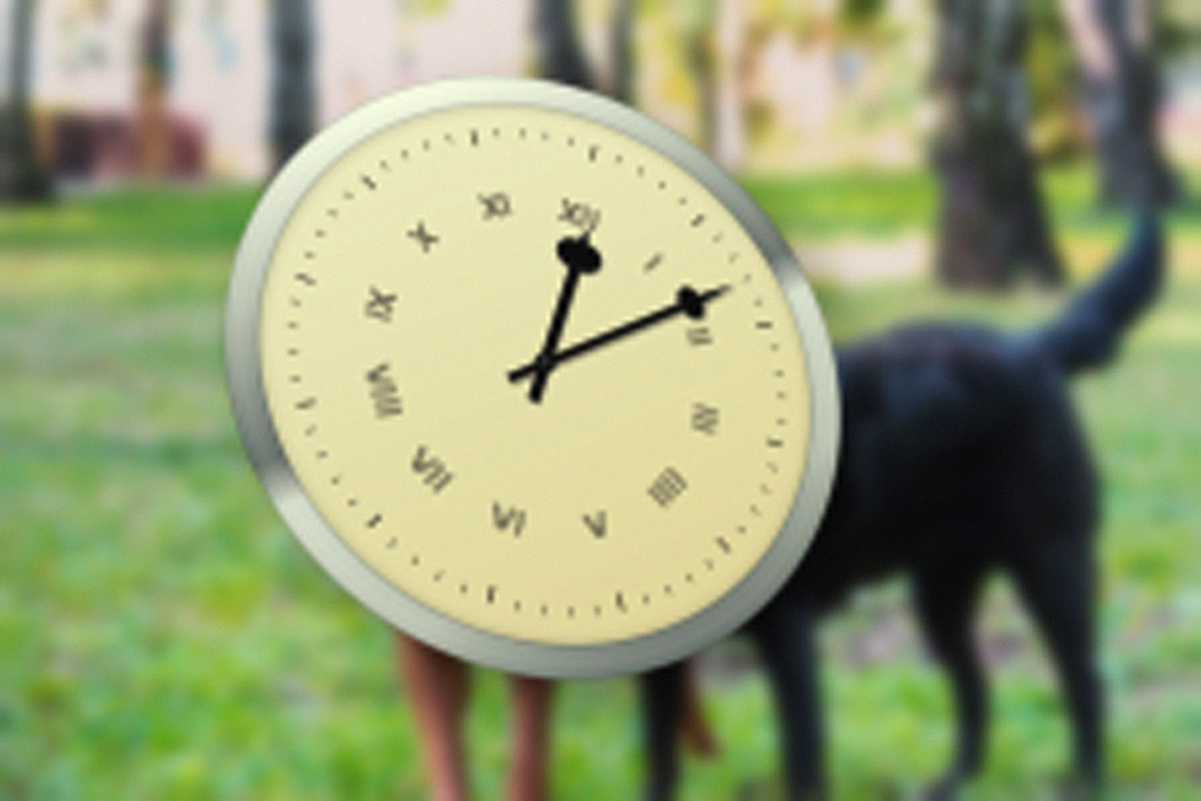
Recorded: 12.08
